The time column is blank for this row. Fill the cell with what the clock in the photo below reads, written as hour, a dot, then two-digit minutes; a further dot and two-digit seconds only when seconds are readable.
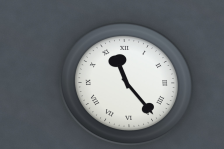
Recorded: 11.24
